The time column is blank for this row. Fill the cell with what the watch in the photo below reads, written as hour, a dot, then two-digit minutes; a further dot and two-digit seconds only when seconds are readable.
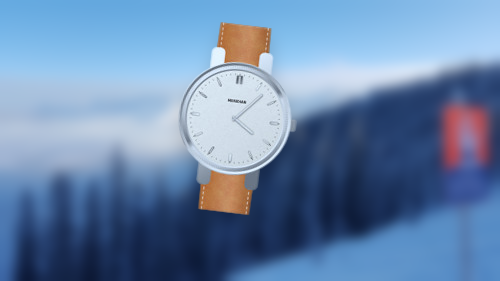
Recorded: 4.07
